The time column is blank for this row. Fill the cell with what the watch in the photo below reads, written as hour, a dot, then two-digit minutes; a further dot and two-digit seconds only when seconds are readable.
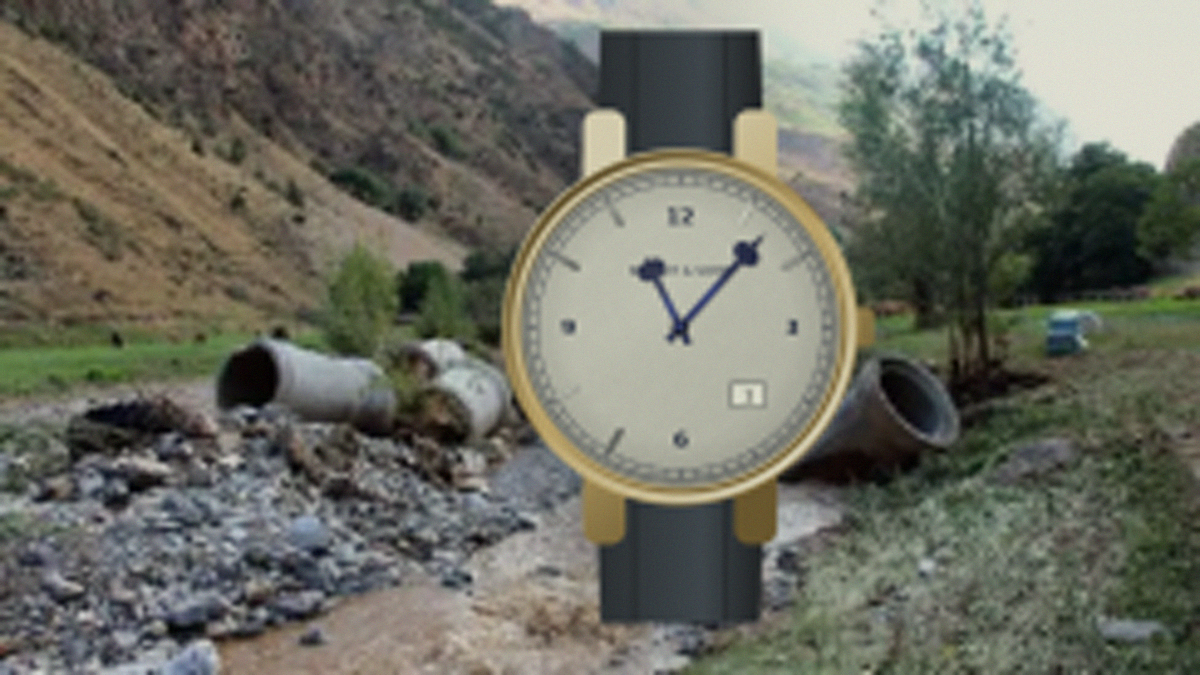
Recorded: 11.07
